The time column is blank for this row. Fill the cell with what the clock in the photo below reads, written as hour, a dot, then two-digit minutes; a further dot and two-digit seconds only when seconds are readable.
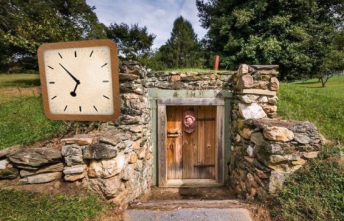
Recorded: 6.53
